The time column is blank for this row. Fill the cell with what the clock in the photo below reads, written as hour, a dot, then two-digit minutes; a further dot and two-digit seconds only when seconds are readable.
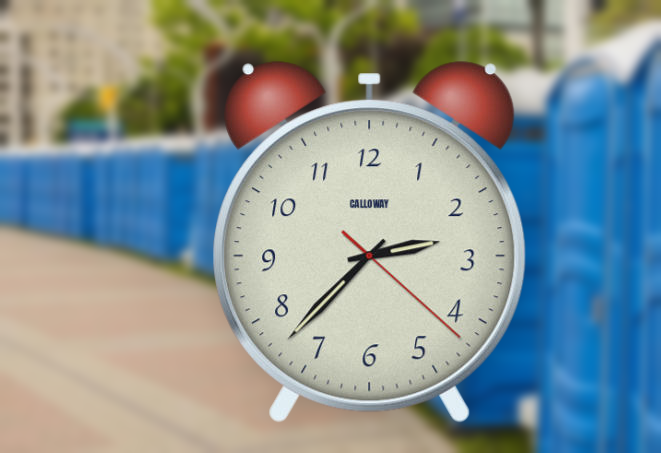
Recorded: 2.37.22
